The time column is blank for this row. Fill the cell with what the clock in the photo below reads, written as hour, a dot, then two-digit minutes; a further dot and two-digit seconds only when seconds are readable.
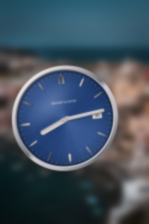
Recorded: 8.14
